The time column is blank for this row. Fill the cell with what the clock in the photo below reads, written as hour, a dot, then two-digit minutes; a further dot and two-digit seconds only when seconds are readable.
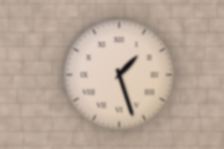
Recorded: 1.27
